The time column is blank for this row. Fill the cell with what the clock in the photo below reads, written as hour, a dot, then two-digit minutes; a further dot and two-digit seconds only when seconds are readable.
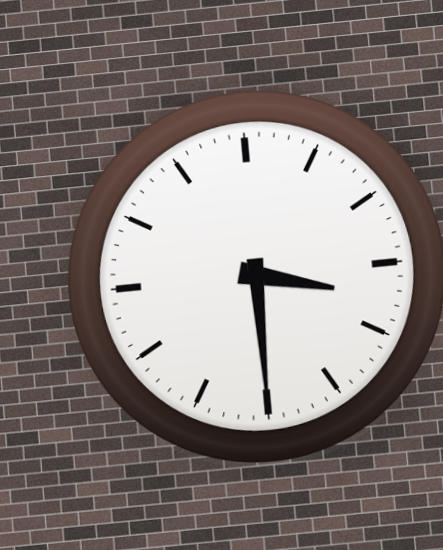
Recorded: 3.30
